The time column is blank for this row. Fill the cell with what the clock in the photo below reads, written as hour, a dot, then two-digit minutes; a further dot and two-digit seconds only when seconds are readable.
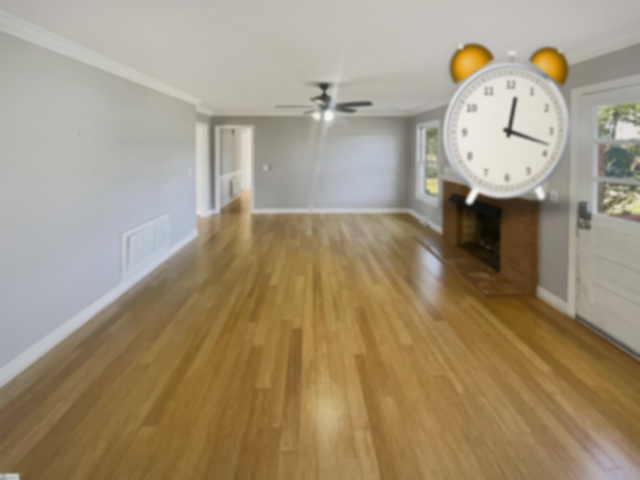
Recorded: 12.18
